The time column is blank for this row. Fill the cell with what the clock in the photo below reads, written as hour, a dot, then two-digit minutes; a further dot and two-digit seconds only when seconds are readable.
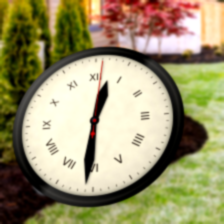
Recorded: 12.31.01
